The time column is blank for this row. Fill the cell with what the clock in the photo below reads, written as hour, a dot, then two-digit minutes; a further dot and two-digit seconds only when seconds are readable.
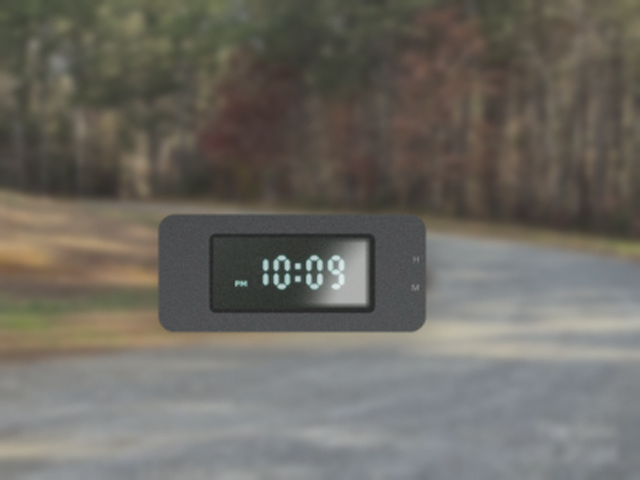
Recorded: 10.09
